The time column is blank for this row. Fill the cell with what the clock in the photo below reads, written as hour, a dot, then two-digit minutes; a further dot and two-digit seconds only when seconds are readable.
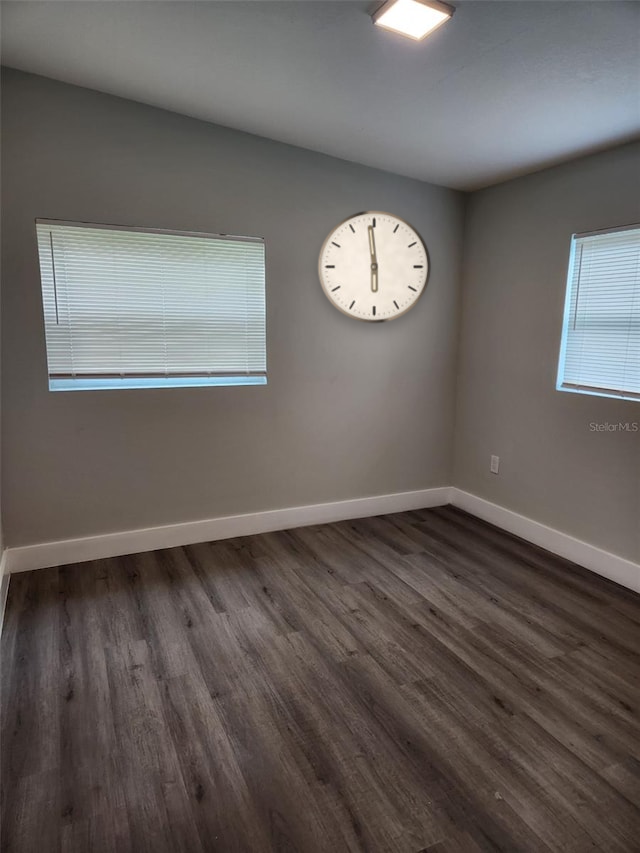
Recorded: 5.59
